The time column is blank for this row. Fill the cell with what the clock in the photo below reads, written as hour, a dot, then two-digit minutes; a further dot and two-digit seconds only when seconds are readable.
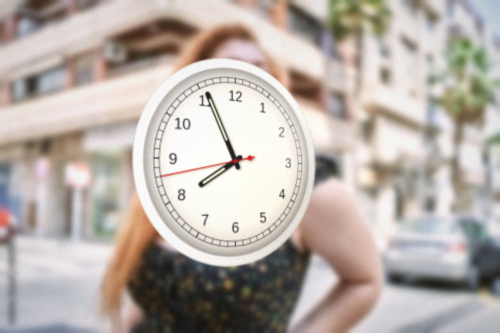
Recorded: 7.55.43
